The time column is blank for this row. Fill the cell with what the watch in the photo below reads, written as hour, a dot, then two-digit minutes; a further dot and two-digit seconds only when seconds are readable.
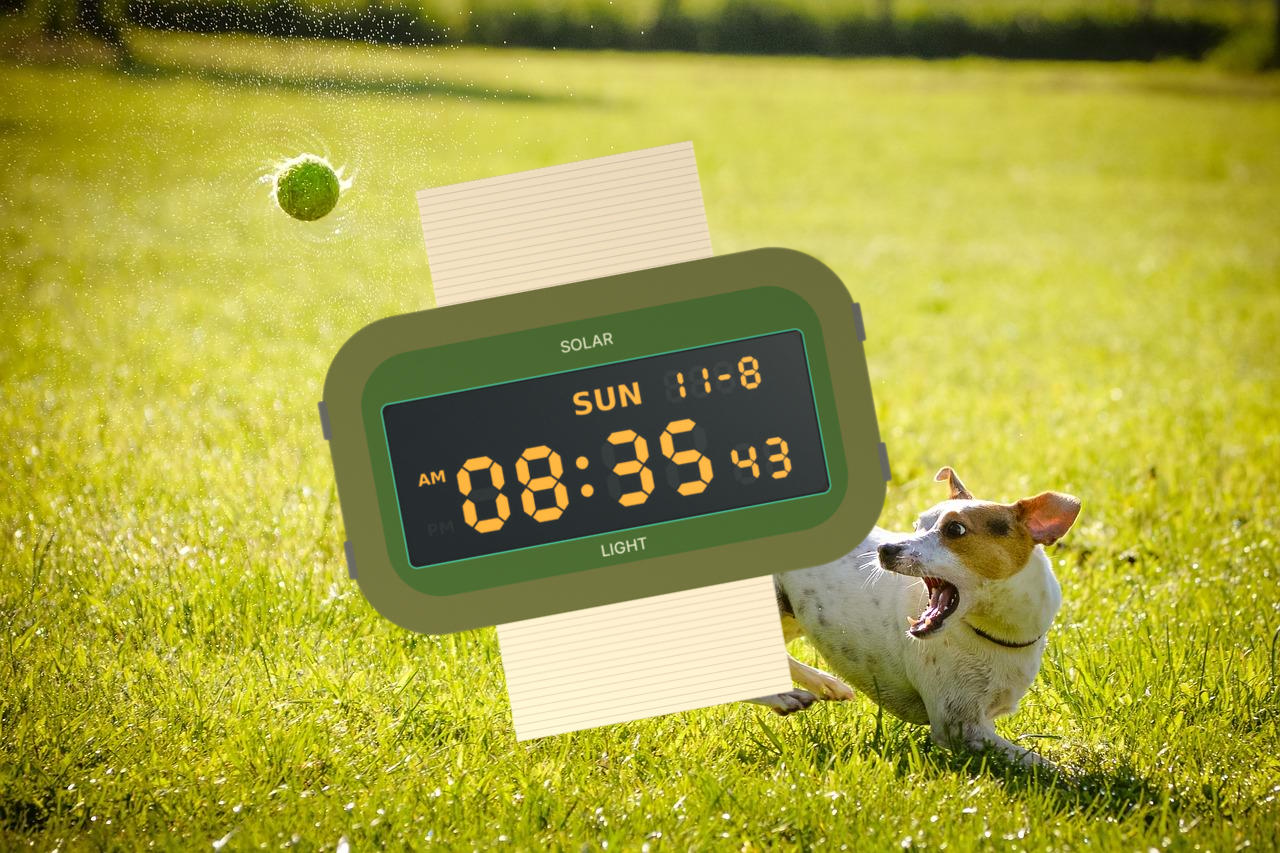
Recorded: 8.35.43
